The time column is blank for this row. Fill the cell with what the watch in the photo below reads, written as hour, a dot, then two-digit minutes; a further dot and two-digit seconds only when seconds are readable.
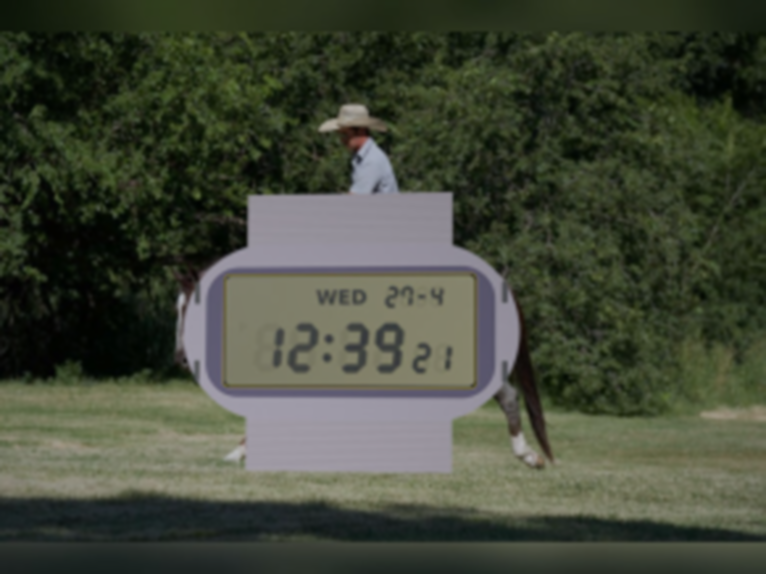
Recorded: 12.39.21
